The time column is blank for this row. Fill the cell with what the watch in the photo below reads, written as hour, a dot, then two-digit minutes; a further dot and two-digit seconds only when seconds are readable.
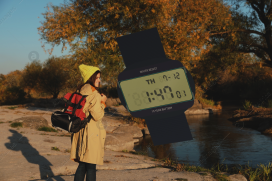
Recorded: 1.47.01
